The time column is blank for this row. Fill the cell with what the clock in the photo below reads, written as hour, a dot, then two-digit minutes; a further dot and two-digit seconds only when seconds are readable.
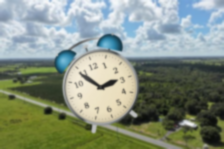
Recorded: 2.54
